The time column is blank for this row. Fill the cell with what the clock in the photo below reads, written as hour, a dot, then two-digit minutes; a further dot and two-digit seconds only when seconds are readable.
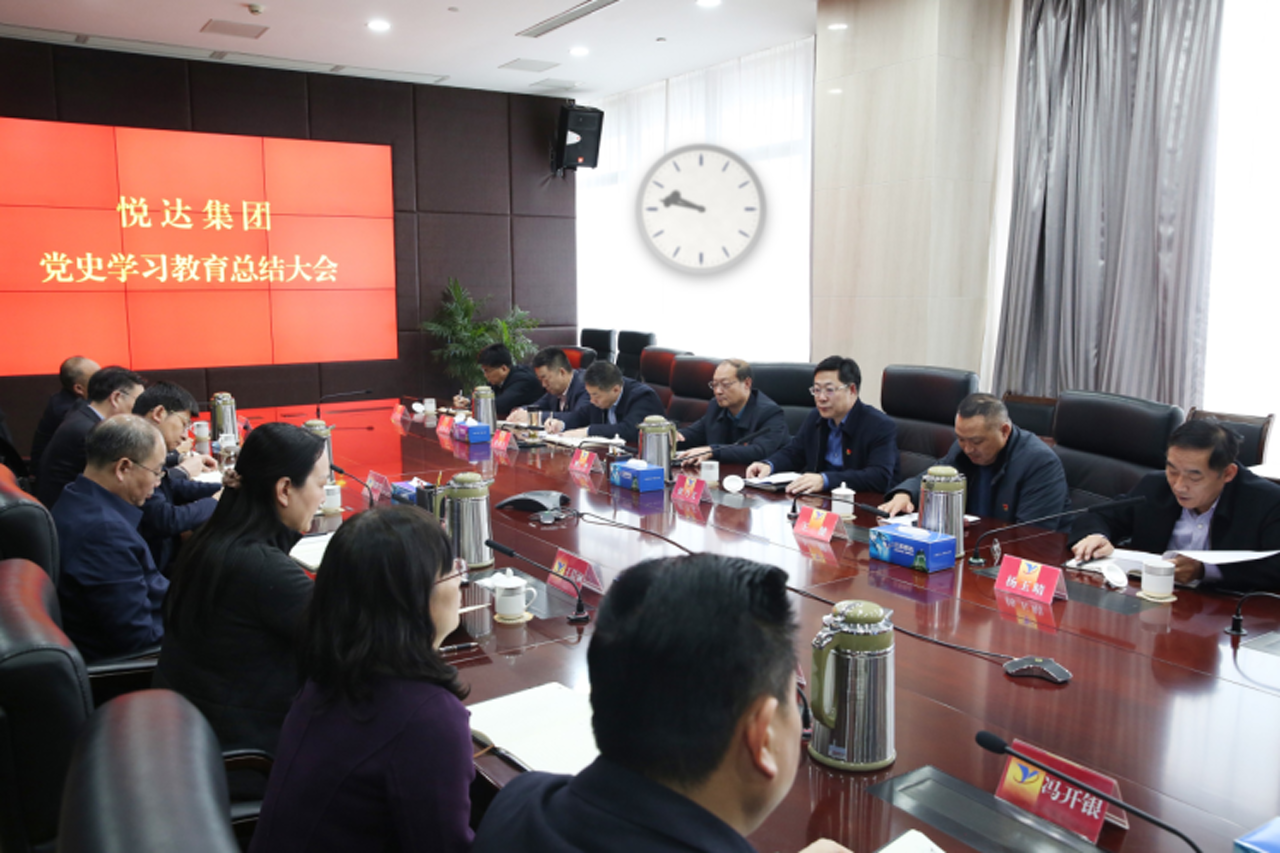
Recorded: 9.47
